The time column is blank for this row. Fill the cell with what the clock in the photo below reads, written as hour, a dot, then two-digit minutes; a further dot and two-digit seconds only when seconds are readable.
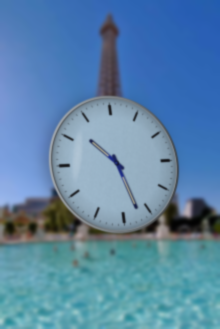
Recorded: 10.27
